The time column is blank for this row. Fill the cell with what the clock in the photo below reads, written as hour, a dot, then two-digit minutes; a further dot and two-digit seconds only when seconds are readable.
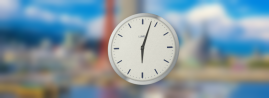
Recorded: 6.03
